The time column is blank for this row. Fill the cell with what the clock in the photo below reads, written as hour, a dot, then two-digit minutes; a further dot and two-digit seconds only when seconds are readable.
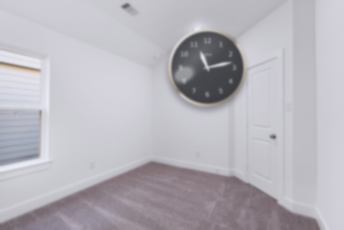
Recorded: 11.13
